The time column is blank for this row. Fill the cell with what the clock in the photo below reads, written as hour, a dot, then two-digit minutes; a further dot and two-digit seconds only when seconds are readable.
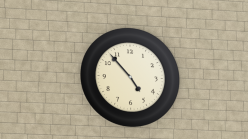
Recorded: 4.53
